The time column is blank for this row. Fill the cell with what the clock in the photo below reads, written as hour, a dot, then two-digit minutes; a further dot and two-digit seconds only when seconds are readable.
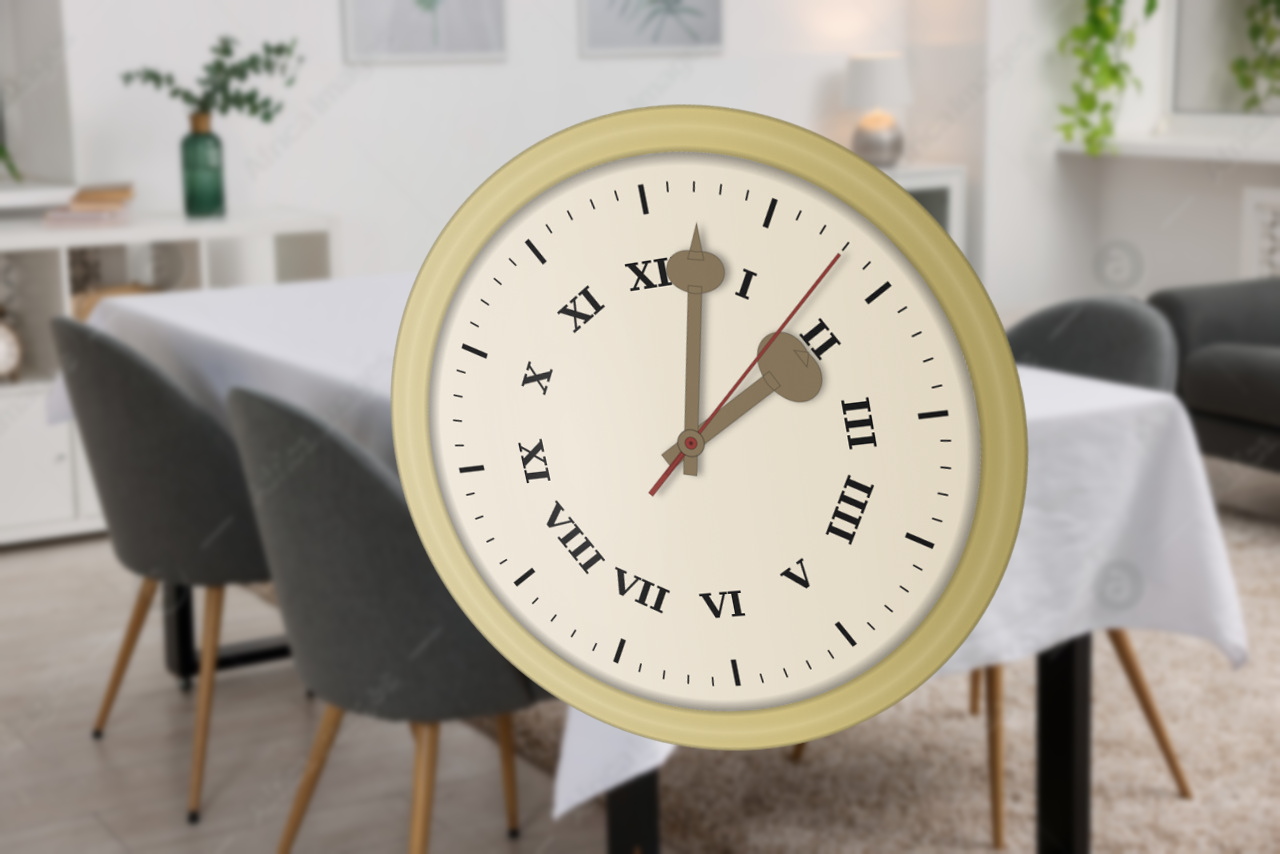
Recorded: 2.02.08
